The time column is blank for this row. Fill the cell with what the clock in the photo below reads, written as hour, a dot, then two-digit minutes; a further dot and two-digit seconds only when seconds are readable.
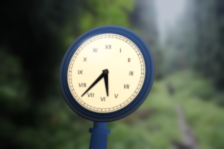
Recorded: 5.37
